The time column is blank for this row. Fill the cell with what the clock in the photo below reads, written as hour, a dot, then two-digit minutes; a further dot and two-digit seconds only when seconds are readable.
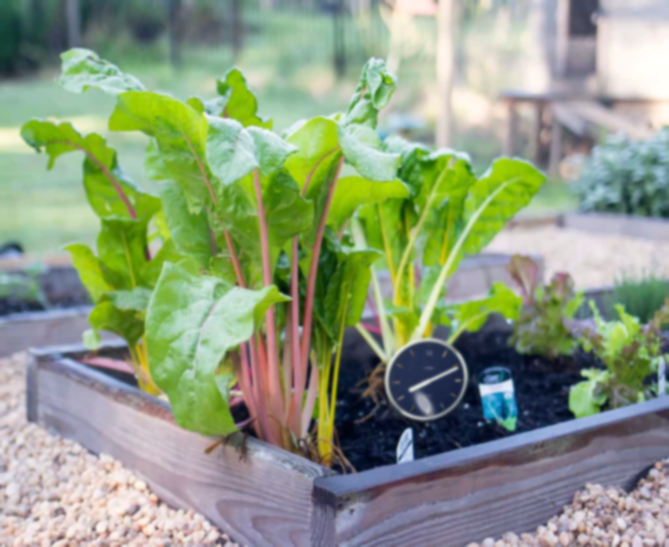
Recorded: 8.11
